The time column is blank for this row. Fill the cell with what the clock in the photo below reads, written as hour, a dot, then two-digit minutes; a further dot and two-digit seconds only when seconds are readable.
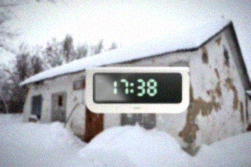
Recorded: 17.38
